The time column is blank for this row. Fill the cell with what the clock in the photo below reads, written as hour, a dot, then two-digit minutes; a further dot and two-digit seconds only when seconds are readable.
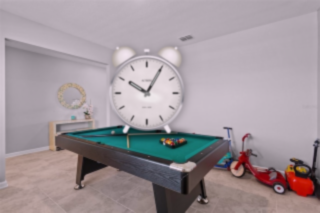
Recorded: 10.05
